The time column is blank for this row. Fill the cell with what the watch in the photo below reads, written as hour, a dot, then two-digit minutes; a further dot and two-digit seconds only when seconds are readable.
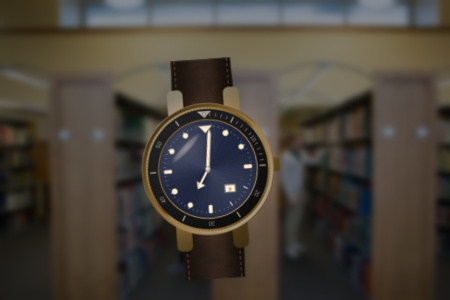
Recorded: 7.01
